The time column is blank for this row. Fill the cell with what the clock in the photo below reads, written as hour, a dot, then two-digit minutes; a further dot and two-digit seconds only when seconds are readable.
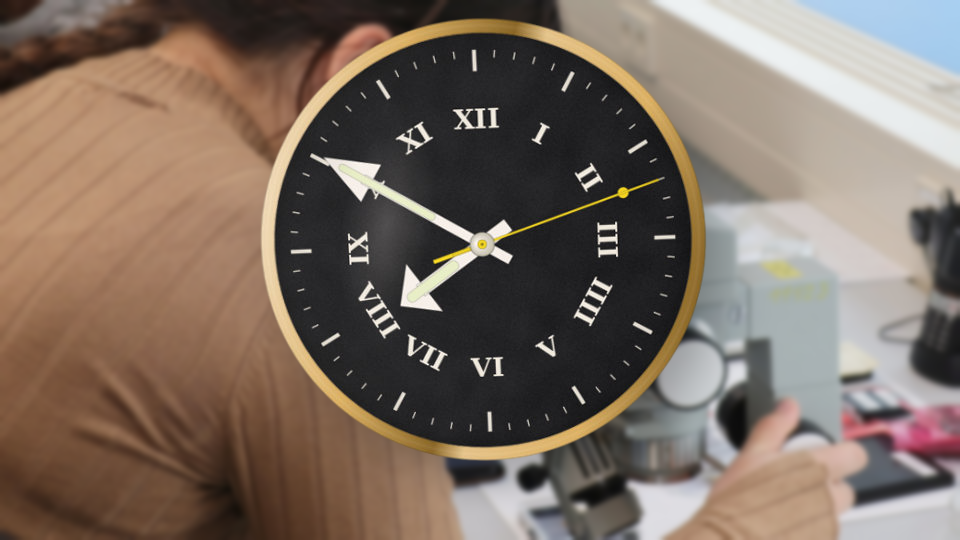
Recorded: 7.50.12
